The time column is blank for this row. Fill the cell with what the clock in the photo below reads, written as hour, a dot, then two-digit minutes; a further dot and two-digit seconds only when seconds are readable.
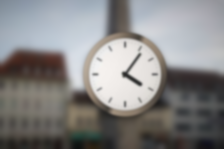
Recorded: 4.06
